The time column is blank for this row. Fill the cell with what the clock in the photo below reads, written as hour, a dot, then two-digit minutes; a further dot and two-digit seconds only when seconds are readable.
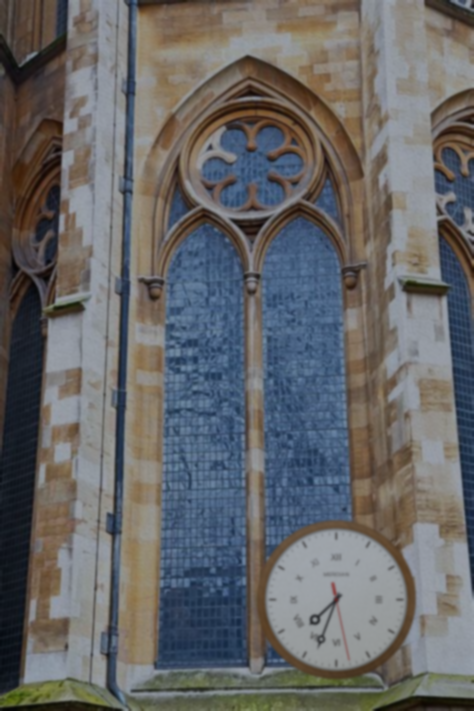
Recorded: 7.33.28
